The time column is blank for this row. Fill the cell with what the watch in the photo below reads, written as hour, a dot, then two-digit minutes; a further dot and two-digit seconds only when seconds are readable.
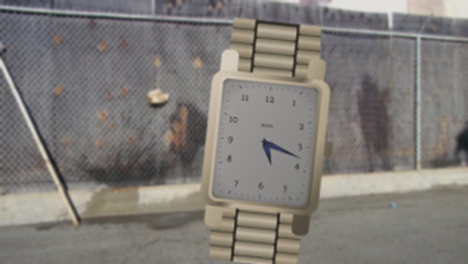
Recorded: 5.18
